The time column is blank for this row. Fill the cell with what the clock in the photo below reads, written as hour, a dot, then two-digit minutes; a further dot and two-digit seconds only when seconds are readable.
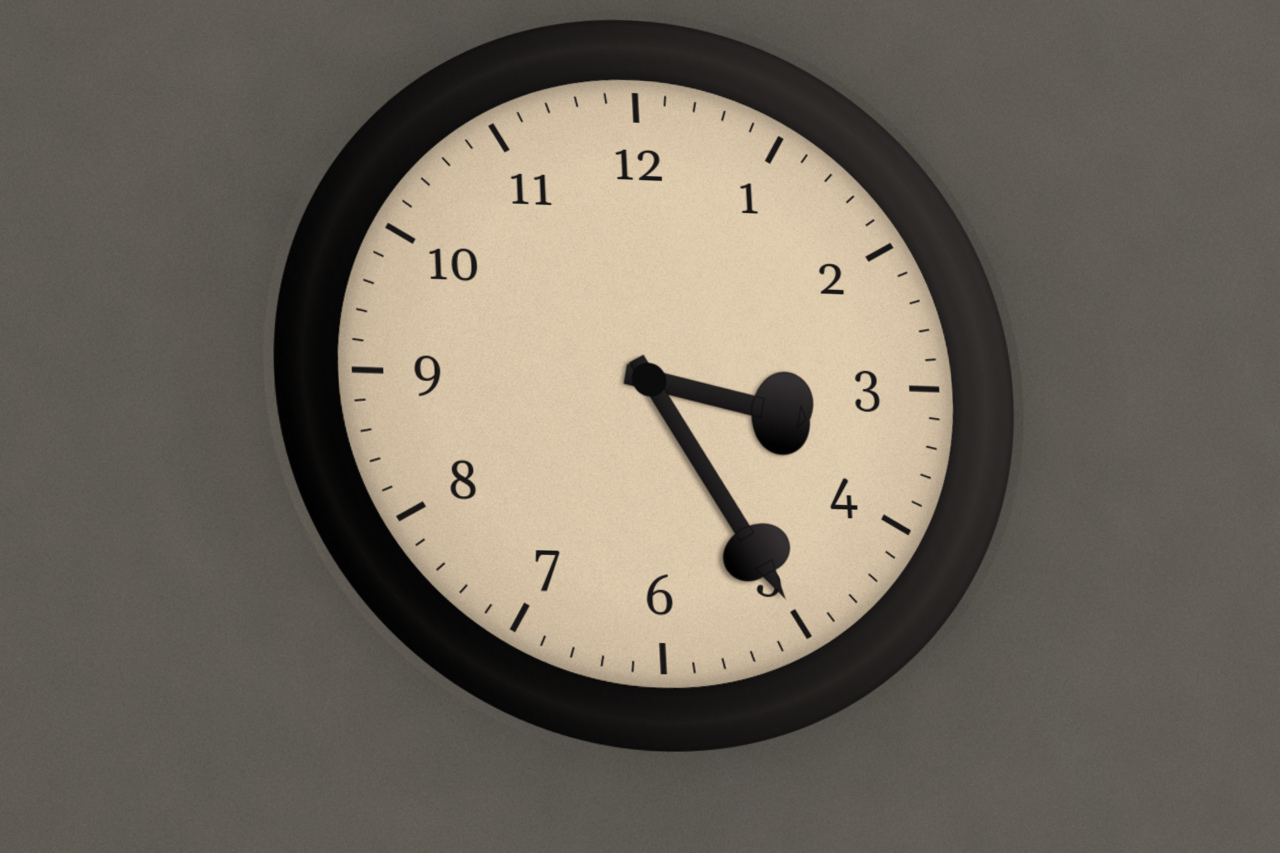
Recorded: 3.25
